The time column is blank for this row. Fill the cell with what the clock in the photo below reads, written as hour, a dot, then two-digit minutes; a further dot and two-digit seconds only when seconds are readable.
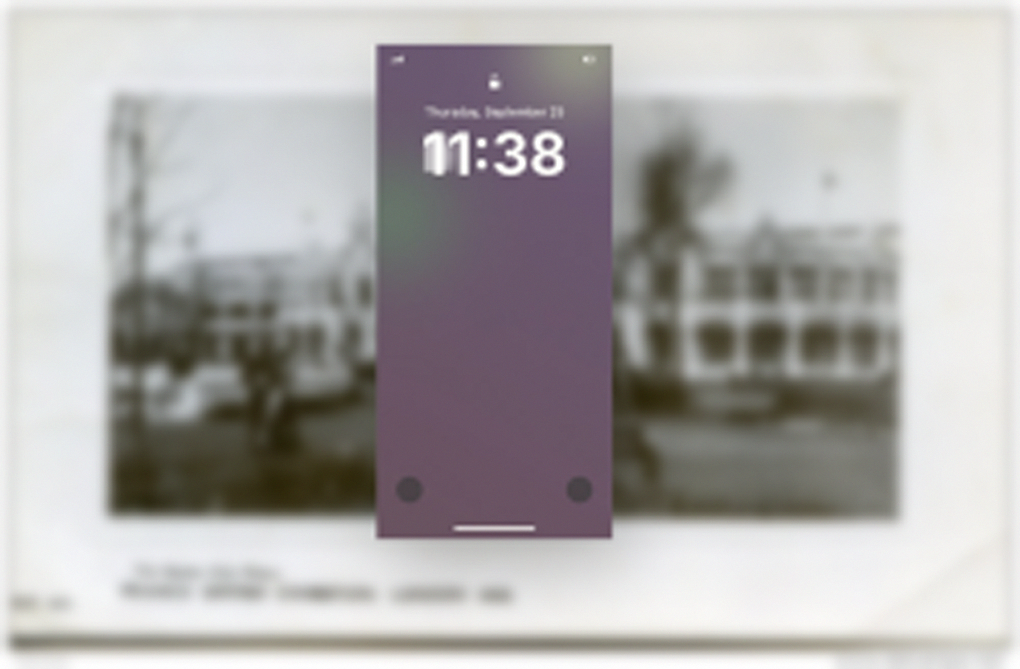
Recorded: 11.38
